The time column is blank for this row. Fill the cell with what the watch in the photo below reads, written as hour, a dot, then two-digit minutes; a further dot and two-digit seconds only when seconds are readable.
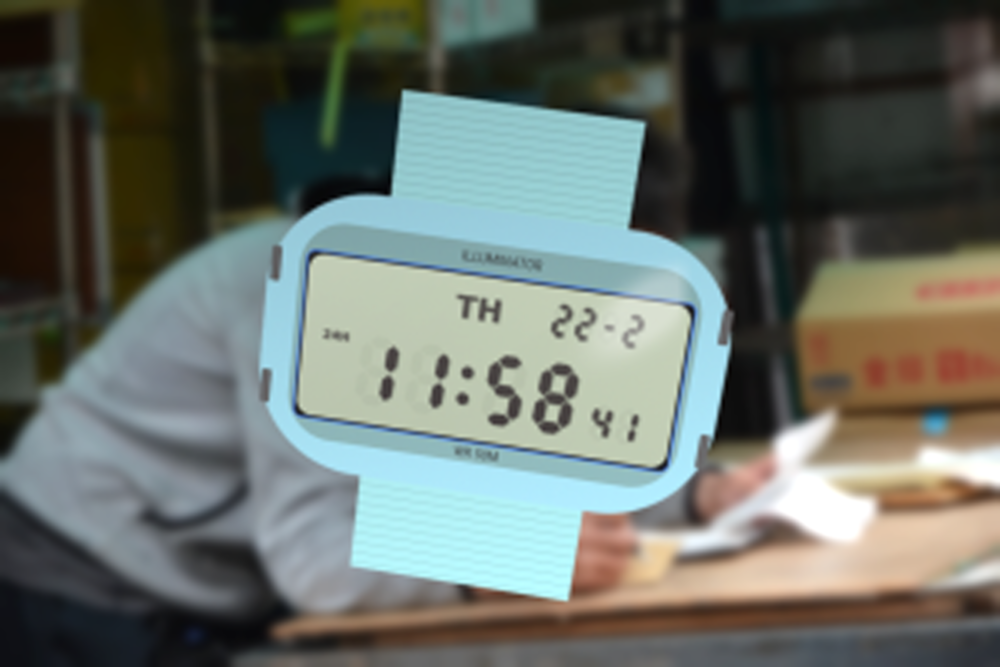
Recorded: 11.58.41
